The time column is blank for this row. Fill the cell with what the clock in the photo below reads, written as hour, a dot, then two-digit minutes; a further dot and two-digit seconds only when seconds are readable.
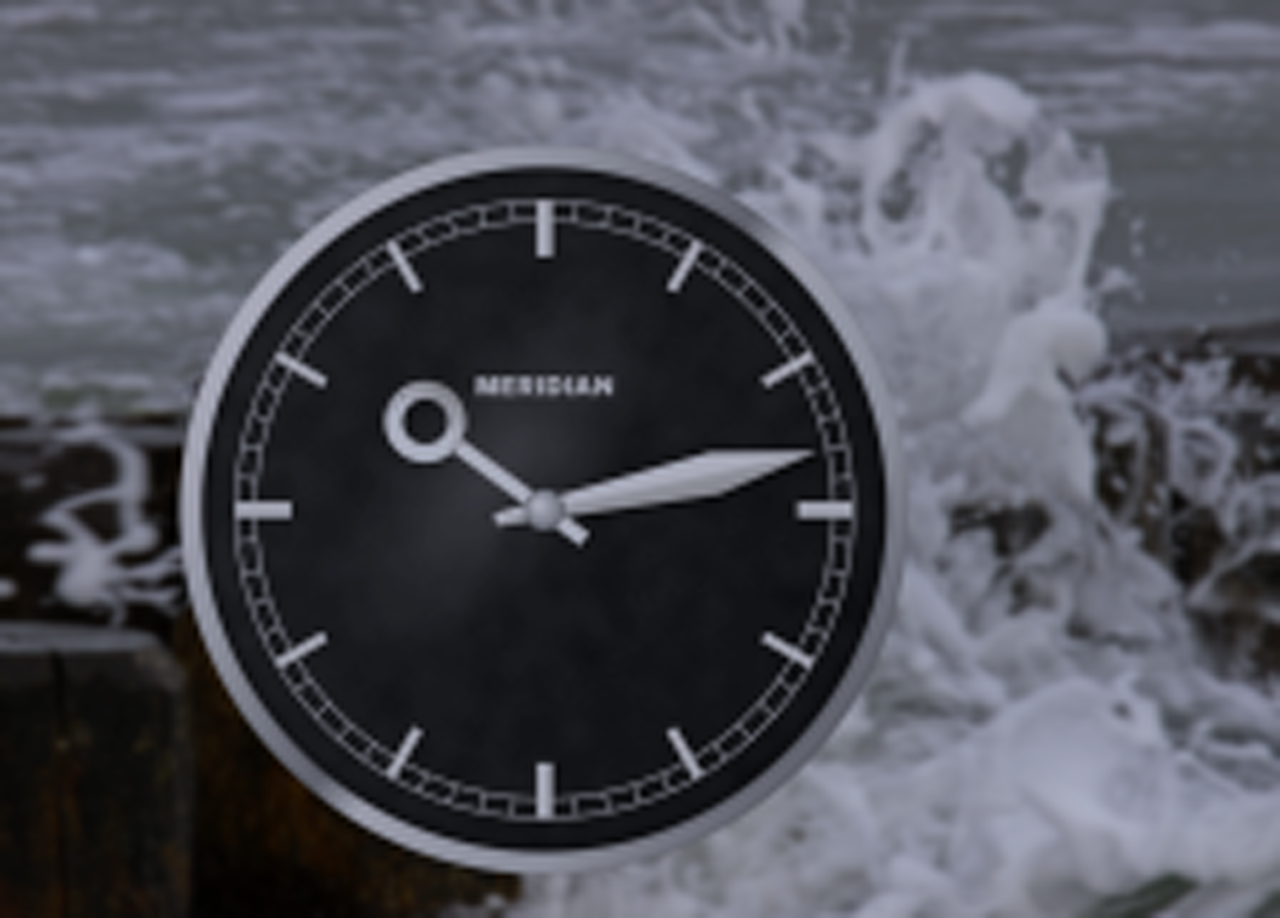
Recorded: 10.13
